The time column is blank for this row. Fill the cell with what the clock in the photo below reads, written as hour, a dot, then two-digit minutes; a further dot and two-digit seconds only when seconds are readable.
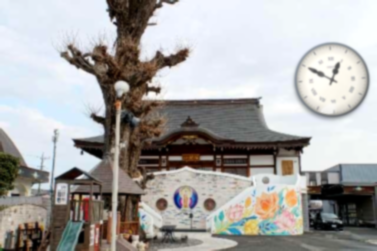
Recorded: 12.50
